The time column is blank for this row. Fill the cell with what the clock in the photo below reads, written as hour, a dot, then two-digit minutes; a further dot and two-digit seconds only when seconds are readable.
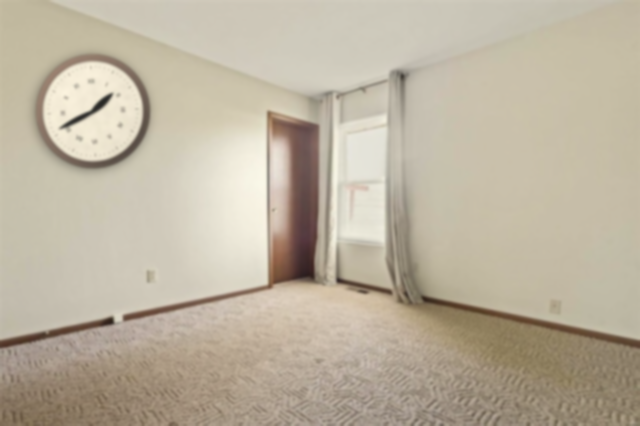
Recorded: 1.41
